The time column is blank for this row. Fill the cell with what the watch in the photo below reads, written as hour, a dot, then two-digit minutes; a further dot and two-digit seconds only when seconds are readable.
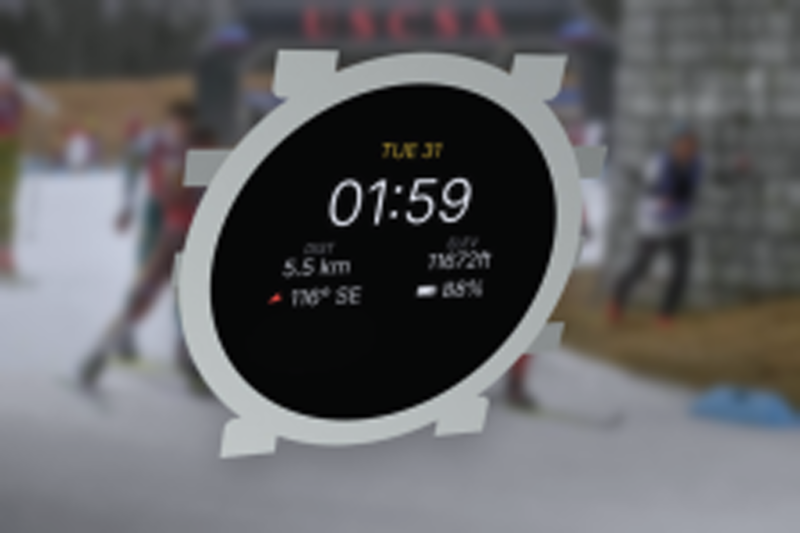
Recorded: 1.59
